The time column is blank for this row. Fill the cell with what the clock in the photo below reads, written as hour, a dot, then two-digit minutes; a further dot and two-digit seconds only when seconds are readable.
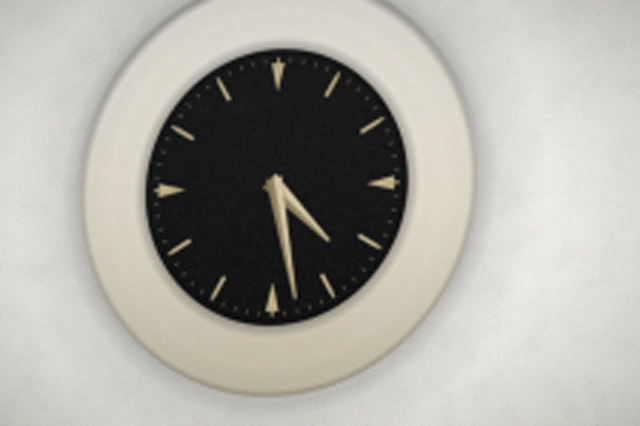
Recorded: 4.28
